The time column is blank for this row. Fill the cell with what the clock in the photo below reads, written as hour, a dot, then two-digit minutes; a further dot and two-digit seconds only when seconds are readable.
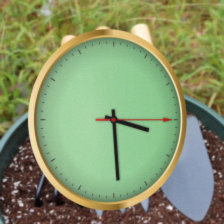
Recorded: 3.29.15
